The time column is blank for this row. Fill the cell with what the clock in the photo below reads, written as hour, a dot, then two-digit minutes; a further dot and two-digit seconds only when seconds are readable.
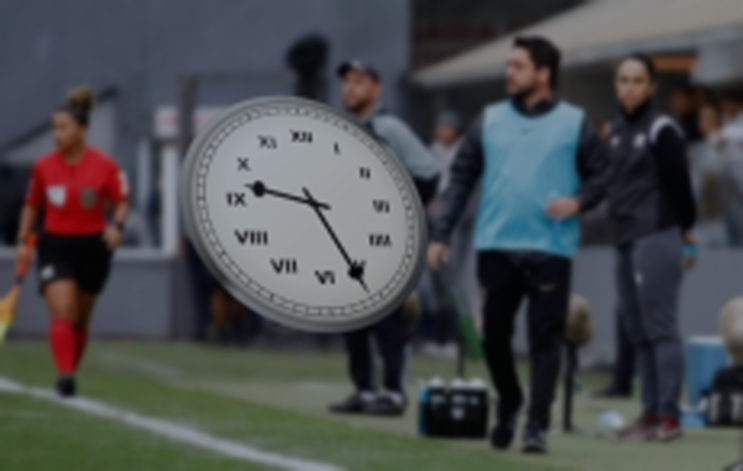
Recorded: 9.26
